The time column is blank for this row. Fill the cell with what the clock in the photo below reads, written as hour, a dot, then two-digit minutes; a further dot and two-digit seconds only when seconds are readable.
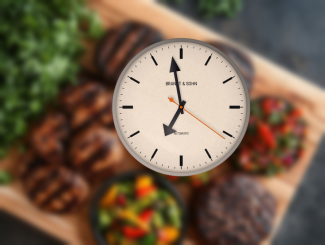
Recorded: 6.58.21
